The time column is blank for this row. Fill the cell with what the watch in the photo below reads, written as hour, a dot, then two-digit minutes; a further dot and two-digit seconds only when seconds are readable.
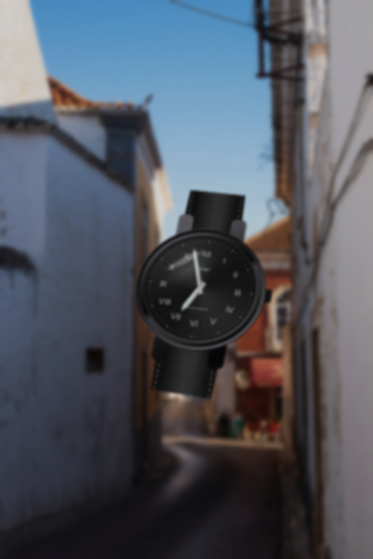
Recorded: 6.57
